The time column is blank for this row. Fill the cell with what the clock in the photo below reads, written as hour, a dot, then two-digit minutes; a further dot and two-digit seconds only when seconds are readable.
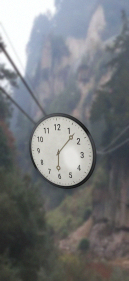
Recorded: 6.07
